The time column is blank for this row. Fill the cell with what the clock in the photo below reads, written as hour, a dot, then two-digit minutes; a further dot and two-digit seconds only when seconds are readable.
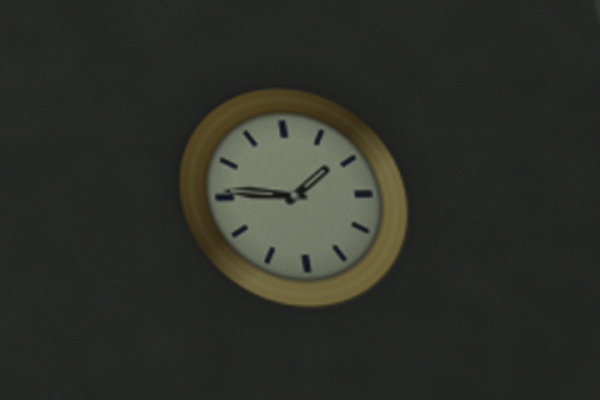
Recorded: 1.46
